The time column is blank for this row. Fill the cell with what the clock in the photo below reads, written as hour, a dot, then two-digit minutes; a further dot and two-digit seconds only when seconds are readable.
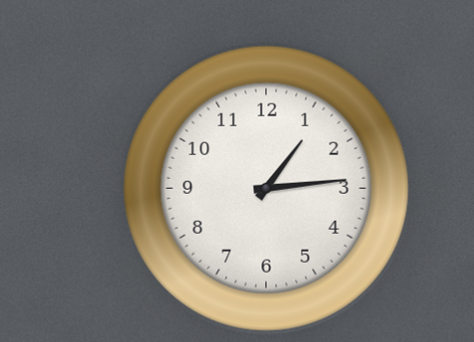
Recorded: 1.14
